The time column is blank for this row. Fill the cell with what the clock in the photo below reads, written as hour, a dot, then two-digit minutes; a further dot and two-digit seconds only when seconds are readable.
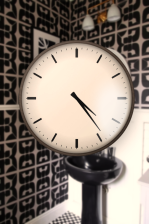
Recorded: 4.24
